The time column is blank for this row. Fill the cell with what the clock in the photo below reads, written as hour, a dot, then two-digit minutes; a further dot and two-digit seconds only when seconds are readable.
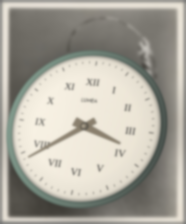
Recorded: 3.39
